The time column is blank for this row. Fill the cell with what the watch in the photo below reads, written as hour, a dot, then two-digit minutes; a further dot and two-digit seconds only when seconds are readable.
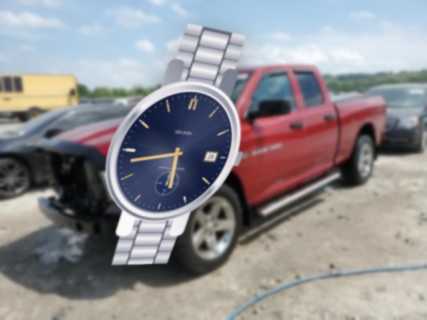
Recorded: 5.43
